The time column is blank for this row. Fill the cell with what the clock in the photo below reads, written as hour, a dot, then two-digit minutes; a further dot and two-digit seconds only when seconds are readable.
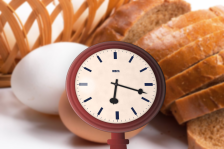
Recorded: 6.18
